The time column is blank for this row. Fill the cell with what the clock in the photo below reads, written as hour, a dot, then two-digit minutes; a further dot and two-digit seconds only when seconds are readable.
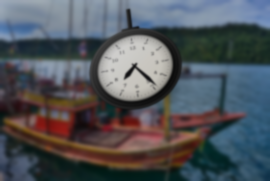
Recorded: 7.24
